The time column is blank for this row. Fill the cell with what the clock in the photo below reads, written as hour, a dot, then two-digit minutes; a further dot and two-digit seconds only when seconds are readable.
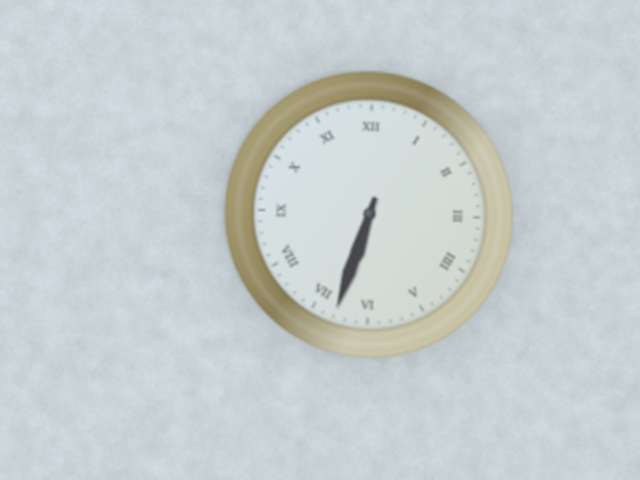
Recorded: 6.33
